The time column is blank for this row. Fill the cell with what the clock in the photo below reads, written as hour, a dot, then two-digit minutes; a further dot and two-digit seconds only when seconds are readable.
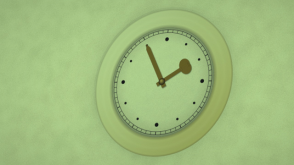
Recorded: 1.55
